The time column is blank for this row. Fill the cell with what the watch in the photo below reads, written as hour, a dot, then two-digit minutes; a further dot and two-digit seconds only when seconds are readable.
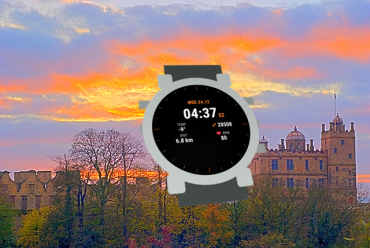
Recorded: 4.37
